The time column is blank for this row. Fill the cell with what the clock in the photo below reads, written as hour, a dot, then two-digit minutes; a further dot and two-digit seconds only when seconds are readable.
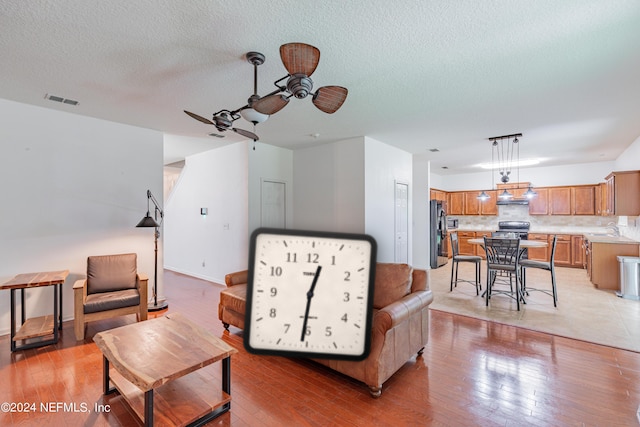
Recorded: 12.31
